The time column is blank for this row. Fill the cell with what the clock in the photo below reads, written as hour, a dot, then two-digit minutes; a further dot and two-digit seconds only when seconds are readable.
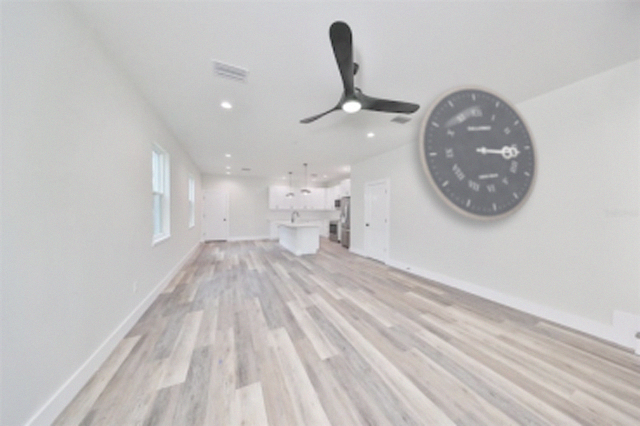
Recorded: 3.16
